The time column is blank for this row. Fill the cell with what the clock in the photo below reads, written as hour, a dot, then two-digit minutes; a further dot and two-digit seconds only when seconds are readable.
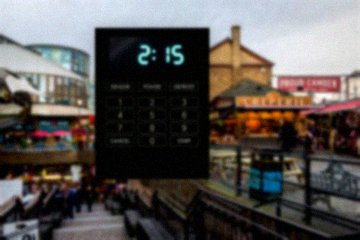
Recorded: 2.15
